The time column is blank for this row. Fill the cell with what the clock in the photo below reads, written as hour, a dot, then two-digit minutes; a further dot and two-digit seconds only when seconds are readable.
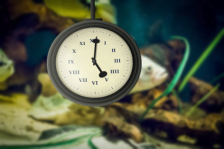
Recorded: 5.01
